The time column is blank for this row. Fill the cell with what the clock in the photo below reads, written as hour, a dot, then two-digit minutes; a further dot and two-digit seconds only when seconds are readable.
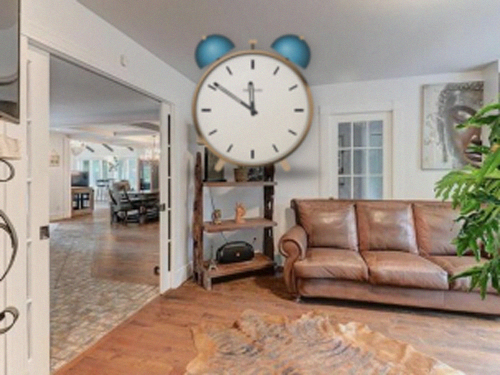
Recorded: 11.51
